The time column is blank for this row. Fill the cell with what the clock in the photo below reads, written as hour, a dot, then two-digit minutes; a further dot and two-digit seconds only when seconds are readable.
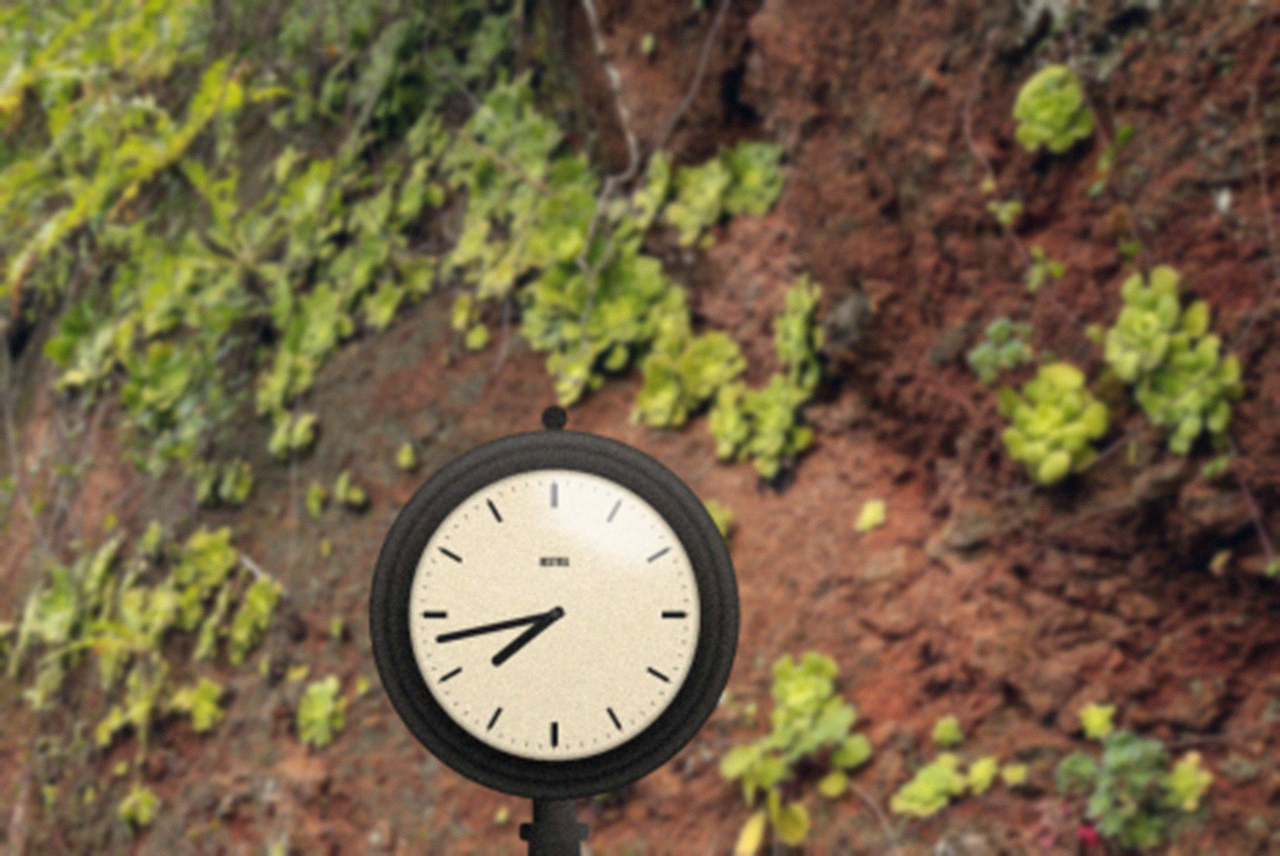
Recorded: 7.43
